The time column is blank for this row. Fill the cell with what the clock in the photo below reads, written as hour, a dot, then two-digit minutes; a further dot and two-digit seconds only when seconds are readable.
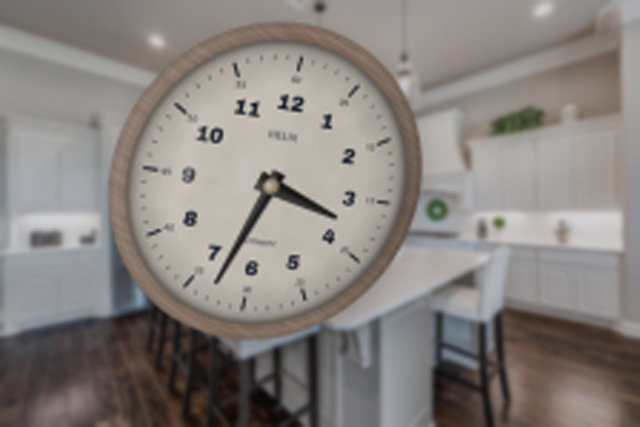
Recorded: 3.33
